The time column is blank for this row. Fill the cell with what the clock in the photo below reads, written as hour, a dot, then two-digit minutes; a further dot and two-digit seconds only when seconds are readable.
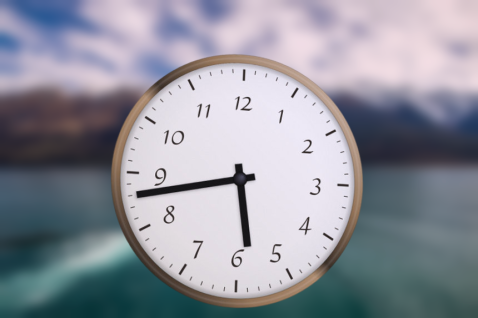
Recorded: 5.43
